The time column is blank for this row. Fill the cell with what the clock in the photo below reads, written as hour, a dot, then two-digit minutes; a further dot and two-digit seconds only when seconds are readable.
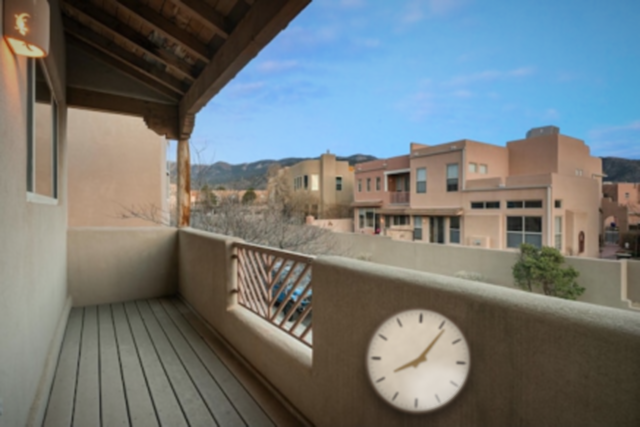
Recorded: 8.06
